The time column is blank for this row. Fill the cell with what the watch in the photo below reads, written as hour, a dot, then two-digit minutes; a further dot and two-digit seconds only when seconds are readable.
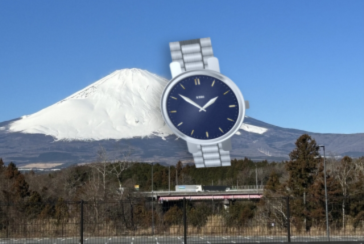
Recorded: 1.52
